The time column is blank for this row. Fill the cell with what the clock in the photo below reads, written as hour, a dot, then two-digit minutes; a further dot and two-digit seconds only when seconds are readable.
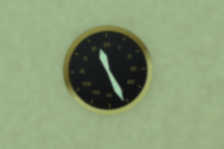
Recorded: 11.26
